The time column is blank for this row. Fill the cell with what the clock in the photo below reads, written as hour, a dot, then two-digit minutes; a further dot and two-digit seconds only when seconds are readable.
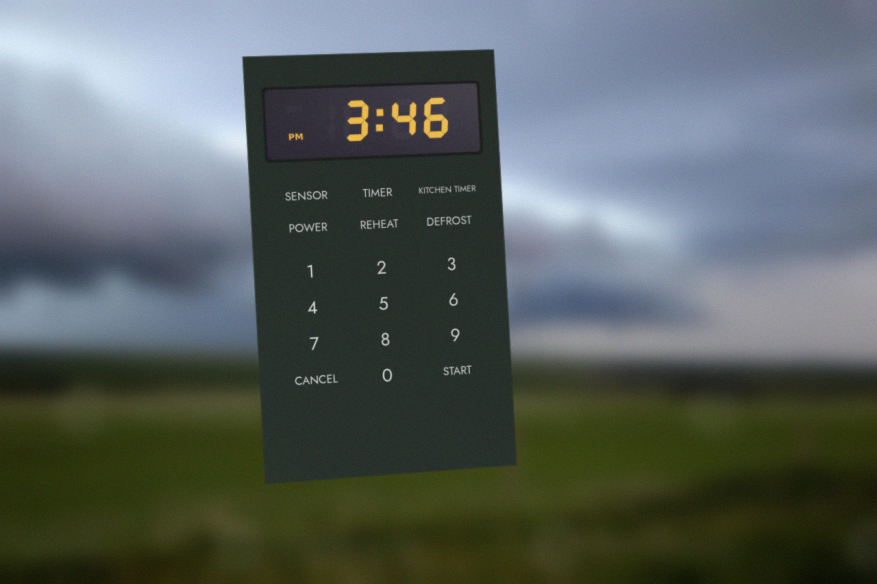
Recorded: 3.46
